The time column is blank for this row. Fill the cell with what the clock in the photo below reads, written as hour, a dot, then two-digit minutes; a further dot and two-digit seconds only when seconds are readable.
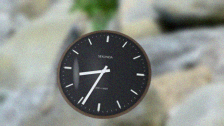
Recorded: 8.34
